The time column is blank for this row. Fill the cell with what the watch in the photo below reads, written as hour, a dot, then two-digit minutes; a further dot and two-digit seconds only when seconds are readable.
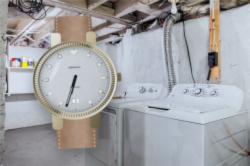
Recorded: 6.33
